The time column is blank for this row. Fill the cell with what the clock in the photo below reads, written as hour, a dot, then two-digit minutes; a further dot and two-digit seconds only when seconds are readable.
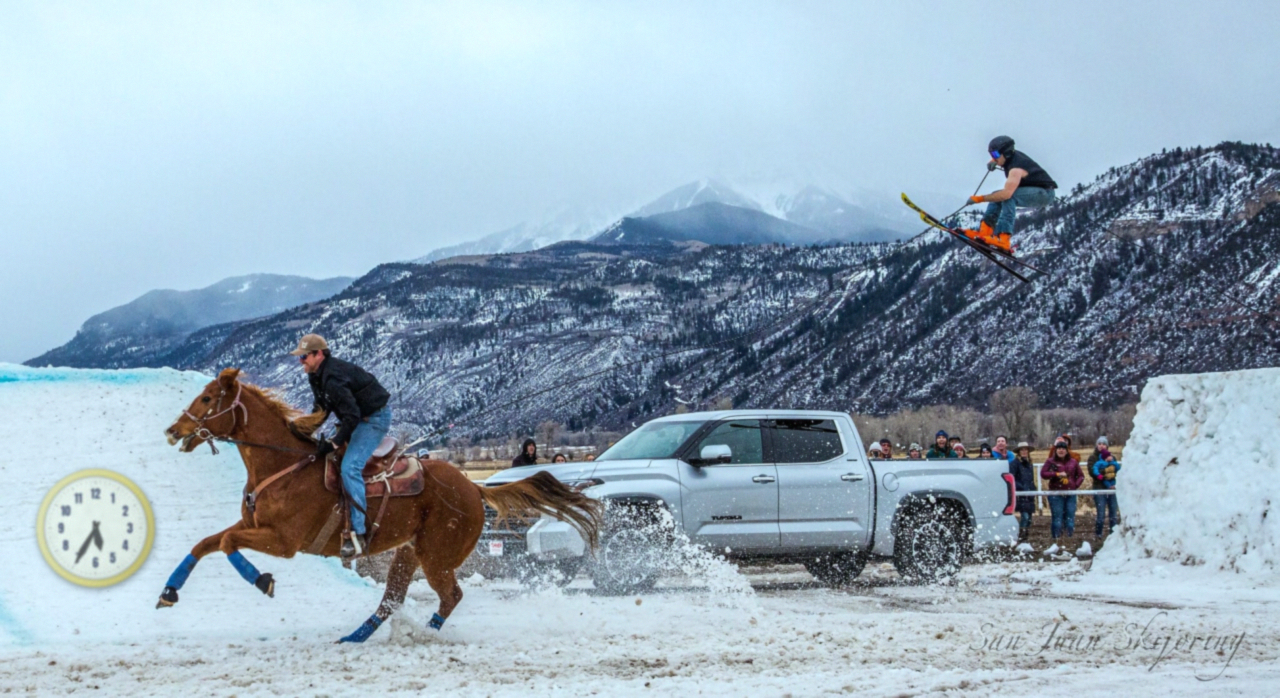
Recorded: 5.35
